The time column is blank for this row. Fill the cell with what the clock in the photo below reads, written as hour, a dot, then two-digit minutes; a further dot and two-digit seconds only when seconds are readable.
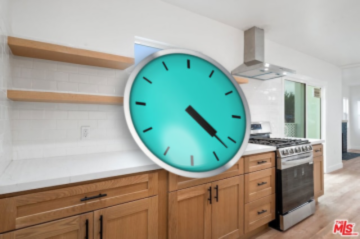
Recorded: 4.22
